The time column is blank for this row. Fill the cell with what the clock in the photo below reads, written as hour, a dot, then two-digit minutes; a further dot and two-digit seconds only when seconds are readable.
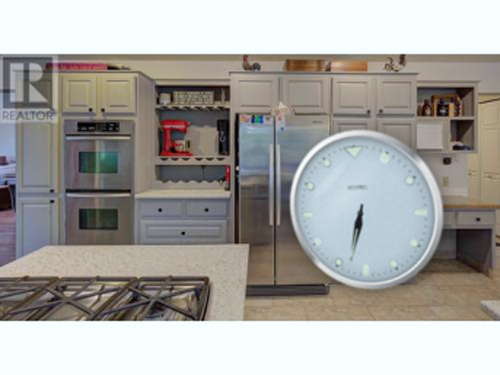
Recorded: 6.33
